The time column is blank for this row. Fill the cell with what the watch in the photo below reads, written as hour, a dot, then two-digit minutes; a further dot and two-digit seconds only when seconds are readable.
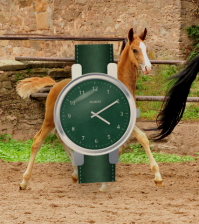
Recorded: 4.10
